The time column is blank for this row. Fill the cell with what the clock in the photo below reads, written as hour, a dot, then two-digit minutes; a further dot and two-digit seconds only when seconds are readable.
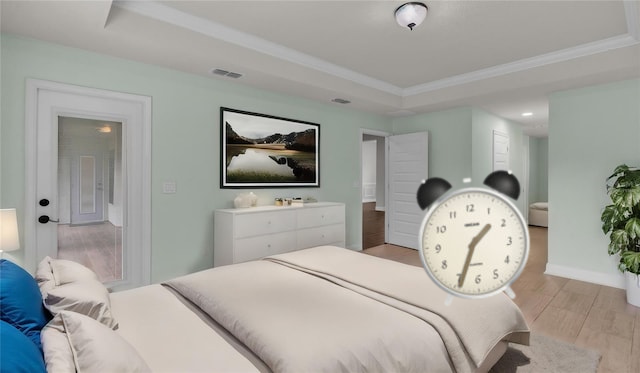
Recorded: 1.34
